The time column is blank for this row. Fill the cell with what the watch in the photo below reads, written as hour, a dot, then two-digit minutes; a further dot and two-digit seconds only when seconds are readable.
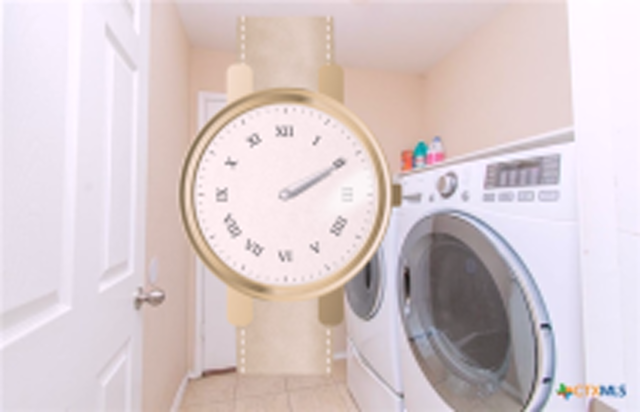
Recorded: 2.10
